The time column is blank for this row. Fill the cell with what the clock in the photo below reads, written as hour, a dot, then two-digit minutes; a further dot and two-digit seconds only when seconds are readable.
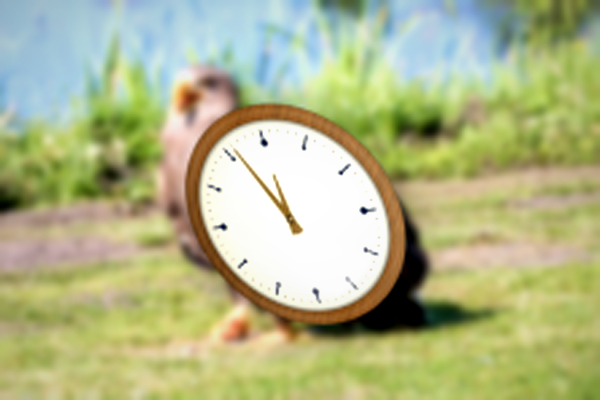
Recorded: 11.56
